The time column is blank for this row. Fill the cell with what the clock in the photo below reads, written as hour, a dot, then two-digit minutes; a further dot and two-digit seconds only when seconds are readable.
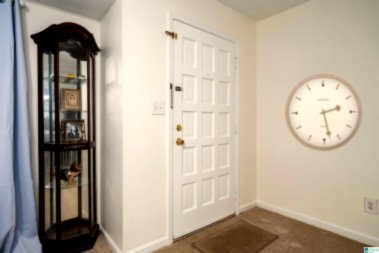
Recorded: 2.28
